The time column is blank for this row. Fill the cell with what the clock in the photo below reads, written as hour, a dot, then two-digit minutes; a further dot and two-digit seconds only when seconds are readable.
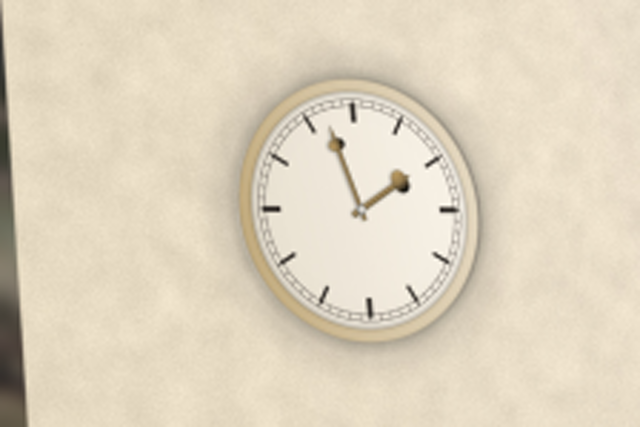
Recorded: 1.57
